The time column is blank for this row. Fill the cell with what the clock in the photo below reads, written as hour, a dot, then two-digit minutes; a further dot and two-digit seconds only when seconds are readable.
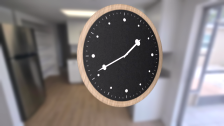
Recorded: 1.41
